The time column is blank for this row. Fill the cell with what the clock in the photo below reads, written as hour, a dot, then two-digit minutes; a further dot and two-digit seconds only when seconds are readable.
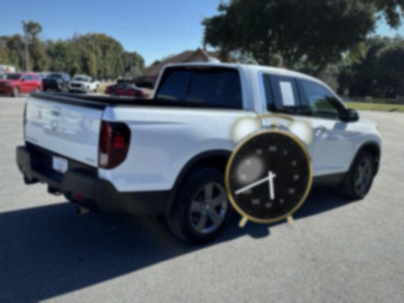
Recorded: 5.41
